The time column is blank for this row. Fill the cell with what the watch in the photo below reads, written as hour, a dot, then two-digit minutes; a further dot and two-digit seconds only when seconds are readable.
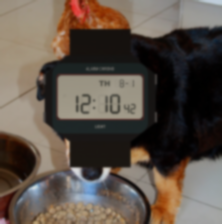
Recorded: 12.10
